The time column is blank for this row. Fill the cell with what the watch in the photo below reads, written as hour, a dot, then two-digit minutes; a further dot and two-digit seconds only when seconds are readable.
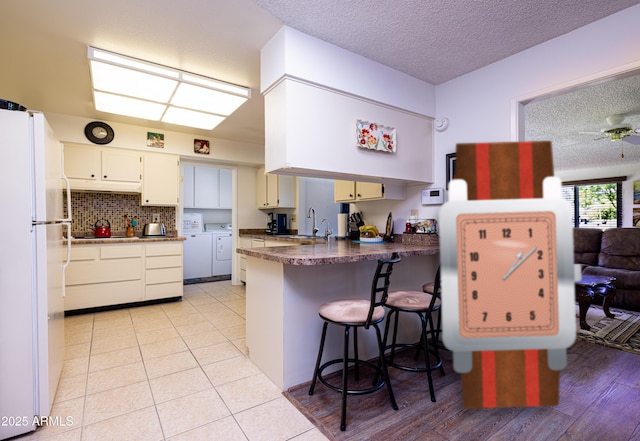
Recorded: 1.08
